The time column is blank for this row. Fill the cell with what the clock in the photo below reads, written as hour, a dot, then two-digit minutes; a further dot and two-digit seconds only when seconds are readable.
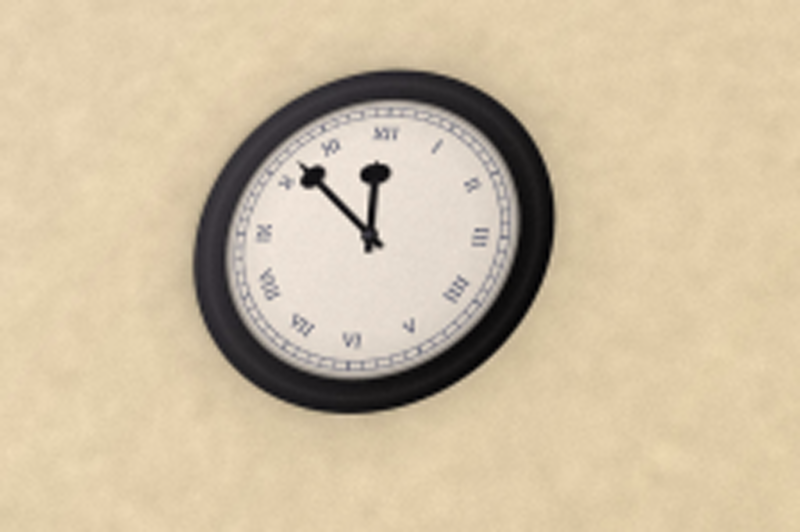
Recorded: 11.52
